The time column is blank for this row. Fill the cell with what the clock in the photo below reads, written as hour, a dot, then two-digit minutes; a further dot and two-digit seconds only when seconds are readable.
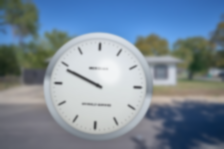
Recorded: 9.49
